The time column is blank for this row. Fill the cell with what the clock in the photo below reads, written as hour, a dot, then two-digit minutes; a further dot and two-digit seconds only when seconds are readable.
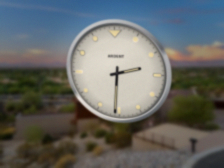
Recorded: 2.31
